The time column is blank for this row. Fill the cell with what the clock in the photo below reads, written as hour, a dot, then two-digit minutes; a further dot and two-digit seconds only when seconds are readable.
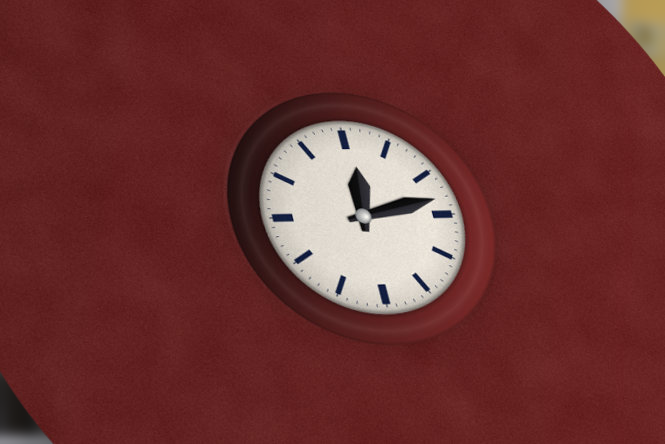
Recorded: 12.13
